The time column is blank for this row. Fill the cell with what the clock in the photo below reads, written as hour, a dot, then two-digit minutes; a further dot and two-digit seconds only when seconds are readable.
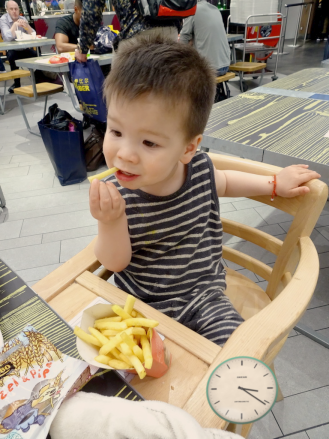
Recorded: 3.21
